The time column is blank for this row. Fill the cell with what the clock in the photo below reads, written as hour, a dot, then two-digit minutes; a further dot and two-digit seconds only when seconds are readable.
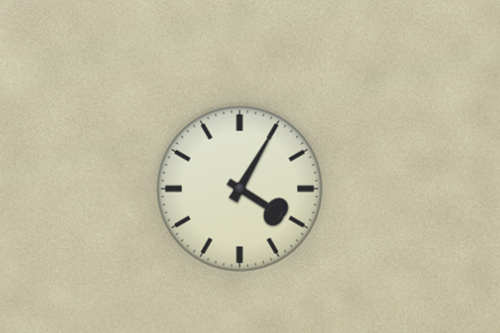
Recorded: 4.05
